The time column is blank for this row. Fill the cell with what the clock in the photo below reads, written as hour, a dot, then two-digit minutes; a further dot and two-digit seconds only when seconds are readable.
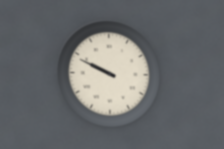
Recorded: 9.49
